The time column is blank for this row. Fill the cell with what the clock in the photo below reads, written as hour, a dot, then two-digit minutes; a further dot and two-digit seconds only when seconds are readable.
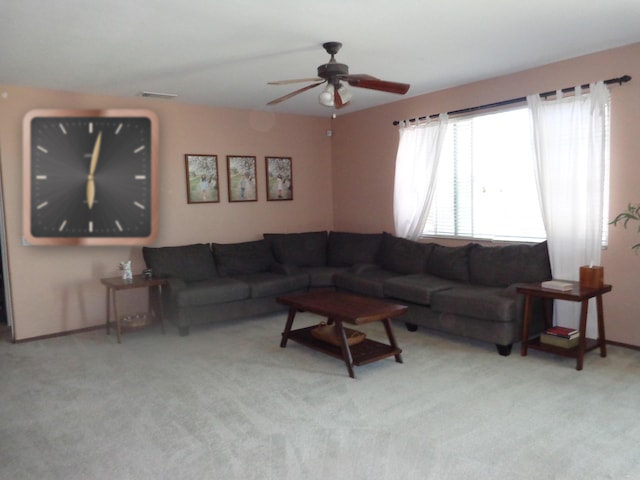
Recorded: 6.02
